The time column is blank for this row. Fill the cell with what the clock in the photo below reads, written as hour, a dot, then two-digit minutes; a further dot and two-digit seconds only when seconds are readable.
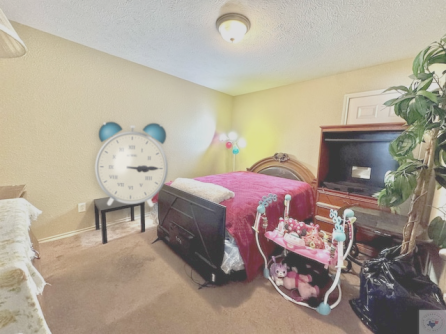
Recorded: 3.15
